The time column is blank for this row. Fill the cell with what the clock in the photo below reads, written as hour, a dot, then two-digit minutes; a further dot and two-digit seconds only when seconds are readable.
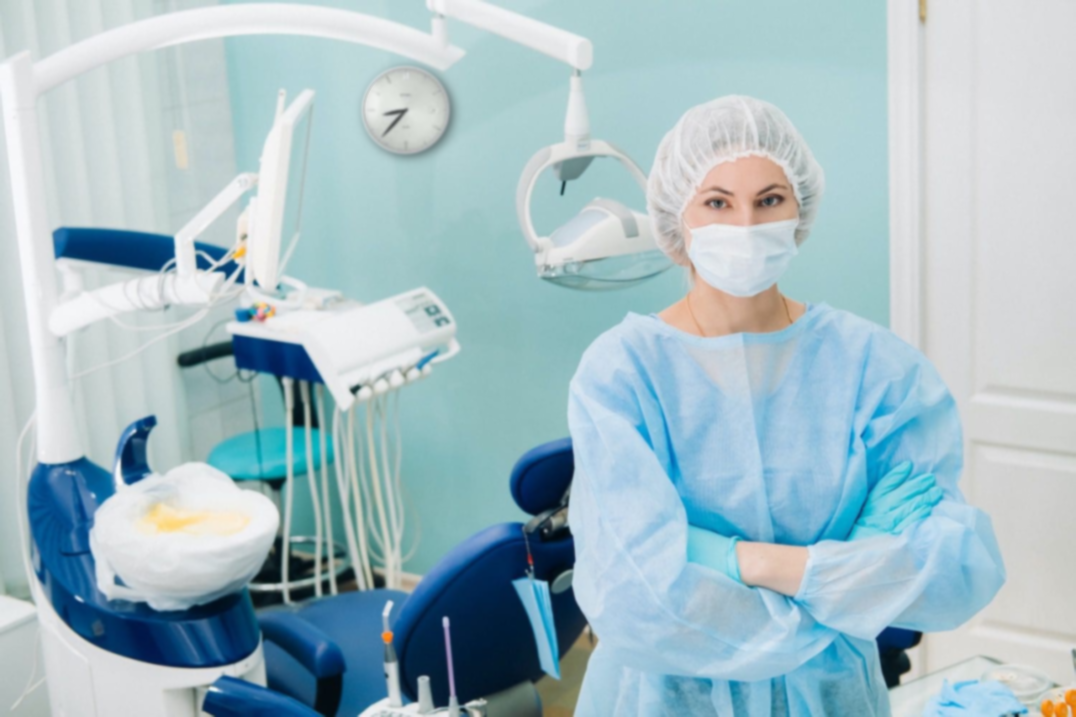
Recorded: 8.37
